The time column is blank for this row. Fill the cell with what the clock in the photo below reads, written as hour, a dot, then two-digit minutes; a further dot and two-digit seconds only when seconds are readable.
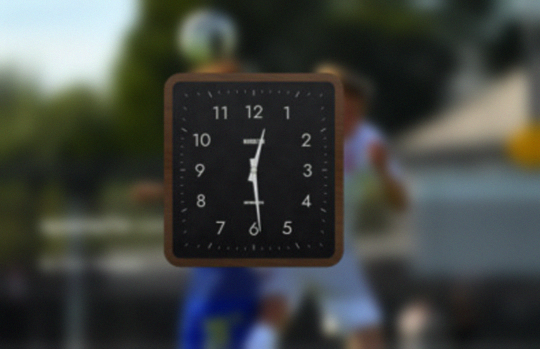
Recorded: 12.29
